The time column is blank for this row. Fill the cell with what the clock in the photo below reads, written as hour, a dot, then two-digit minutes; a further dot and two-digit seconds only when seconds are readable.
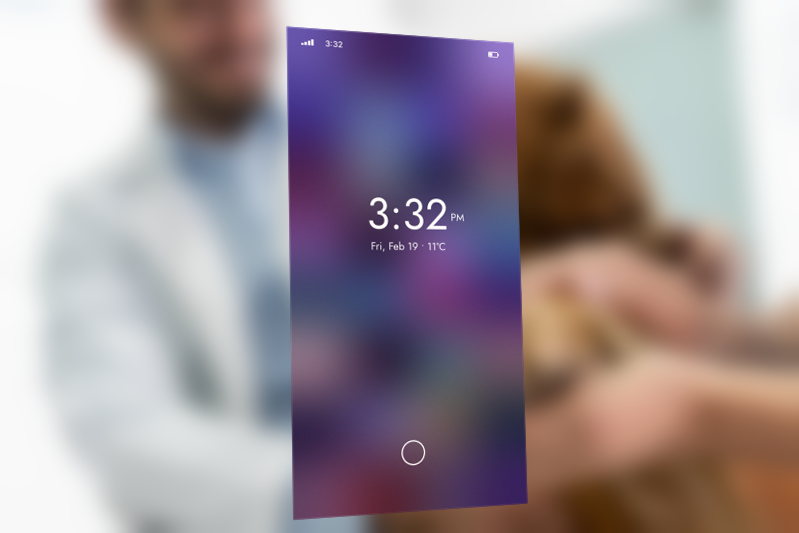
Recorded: 3.32
